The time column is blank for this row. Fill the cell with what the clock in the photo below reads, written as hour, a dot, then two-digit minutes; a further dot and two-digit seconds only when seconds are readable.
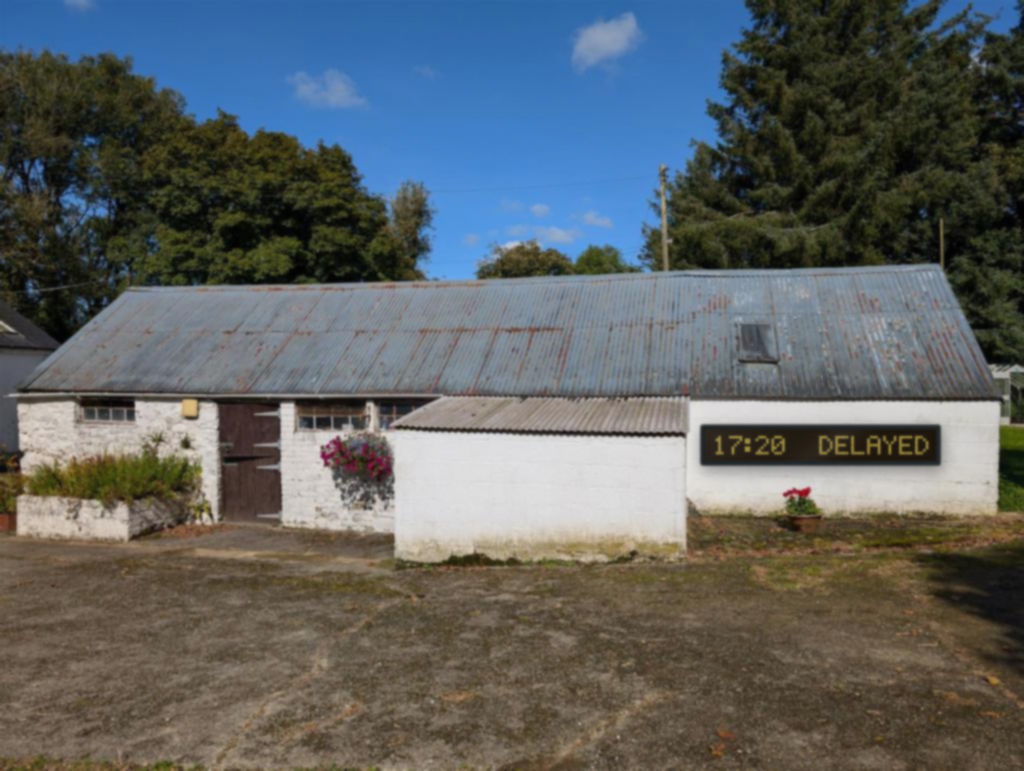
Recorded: 17.20
